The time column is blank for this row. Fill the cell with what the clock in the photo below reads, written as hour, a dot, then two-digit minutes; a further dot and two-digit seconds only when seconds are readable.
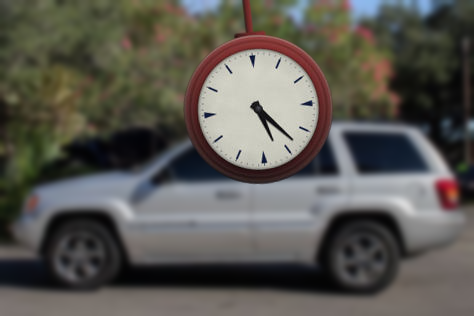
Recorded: 5.23
